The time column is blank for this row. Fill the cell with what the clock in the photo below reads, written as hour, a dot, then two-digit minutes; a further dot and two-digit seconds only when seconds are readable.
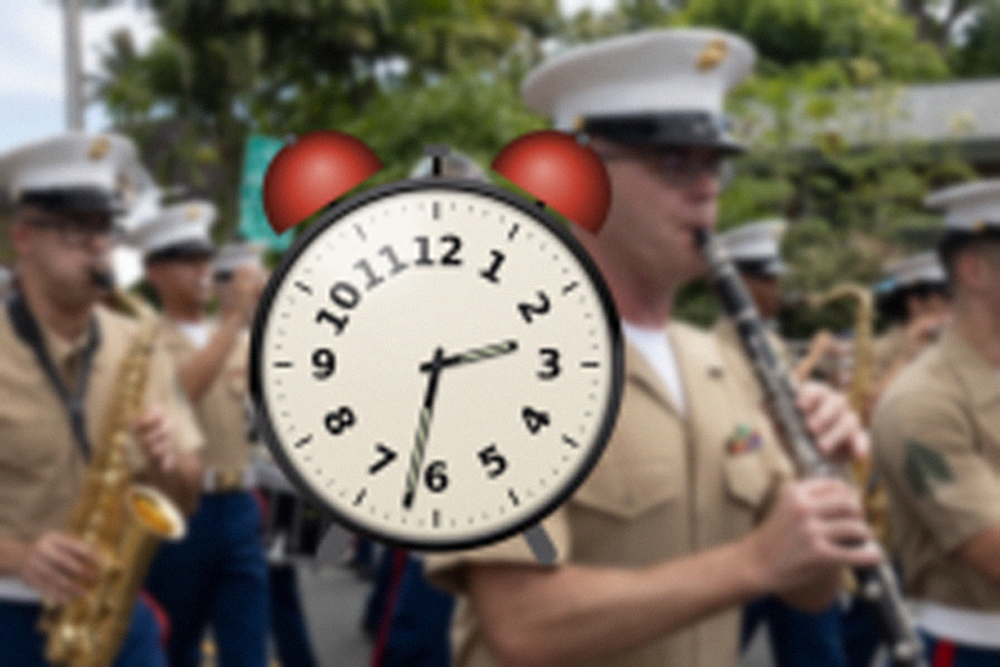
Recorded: 2.32
